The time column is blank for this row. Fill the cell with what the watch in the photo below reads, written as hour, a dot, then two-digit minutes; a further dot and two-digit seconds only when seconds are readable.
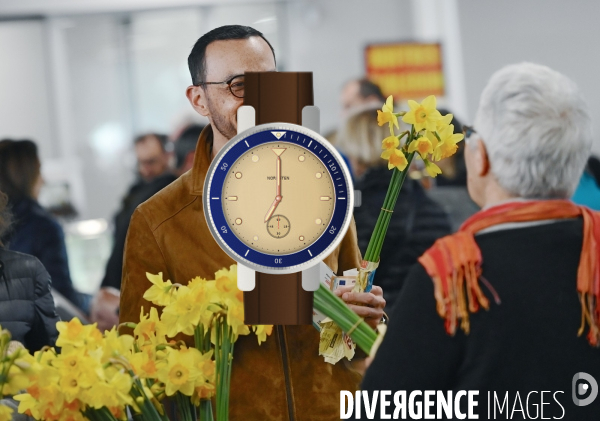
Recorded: 7.00
